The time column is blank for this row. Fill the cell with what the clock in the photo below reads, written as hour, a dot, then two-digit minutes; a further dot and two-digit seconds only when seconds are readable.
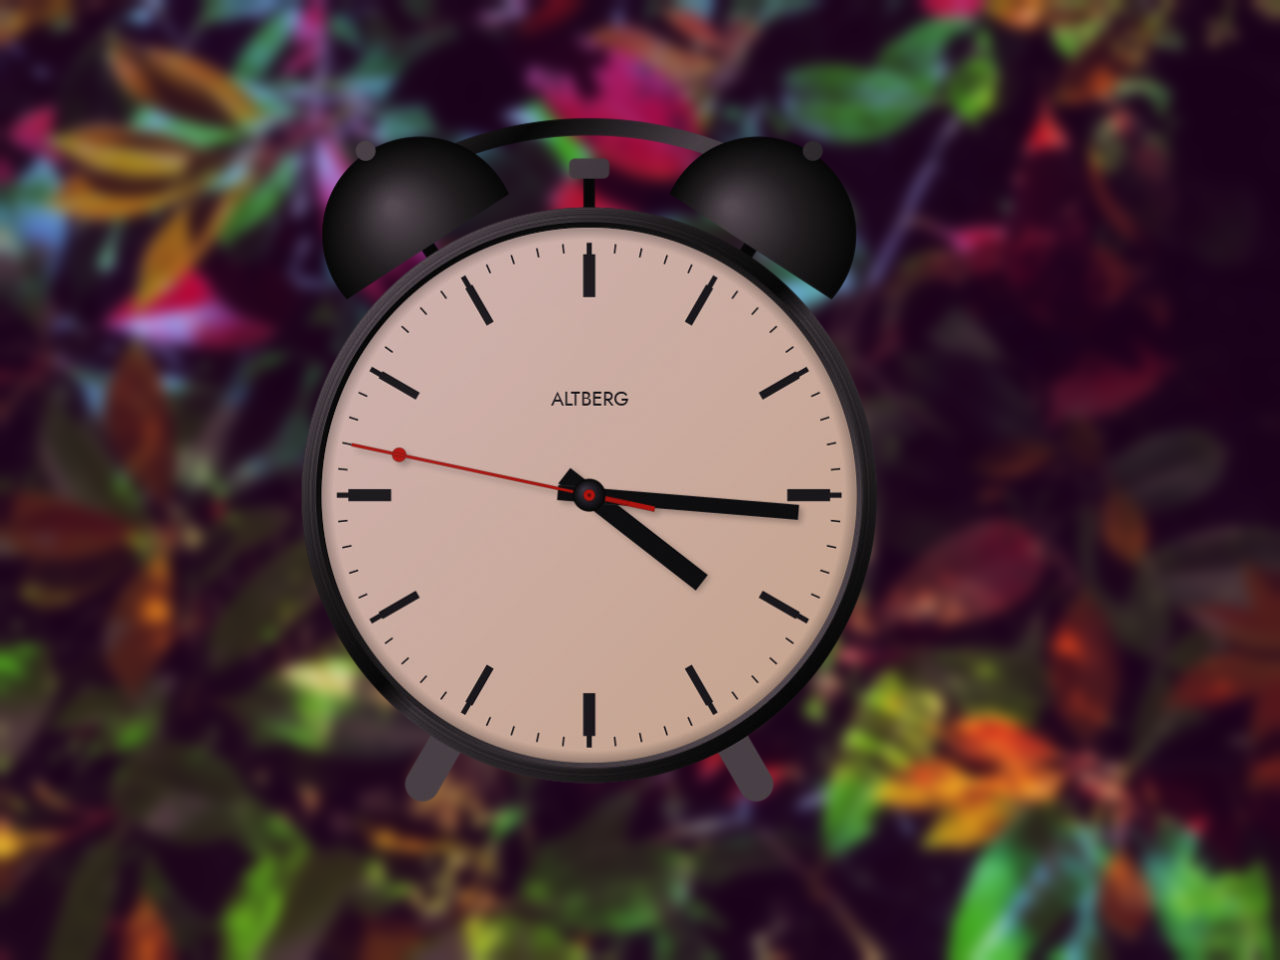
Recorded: 4.15.47
